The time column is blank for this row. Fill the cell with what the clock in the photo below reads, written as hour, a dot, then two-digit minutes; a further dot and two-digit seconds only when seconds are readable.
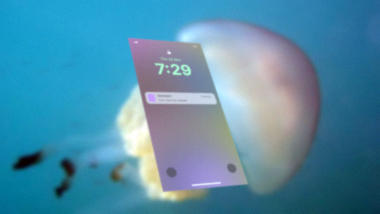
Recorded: 7.29
